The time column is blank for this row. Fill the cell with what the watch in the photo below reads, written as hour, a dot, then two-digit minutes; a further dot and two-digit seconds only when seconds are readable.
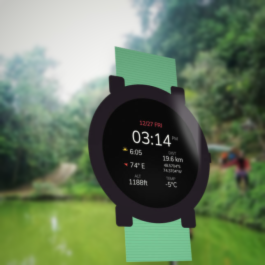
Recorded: 3.14
